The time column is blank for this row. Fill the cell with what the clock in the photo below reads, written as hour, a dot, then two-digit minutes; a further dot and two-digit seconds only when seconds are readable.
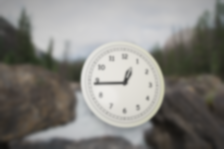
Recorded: 12.44
